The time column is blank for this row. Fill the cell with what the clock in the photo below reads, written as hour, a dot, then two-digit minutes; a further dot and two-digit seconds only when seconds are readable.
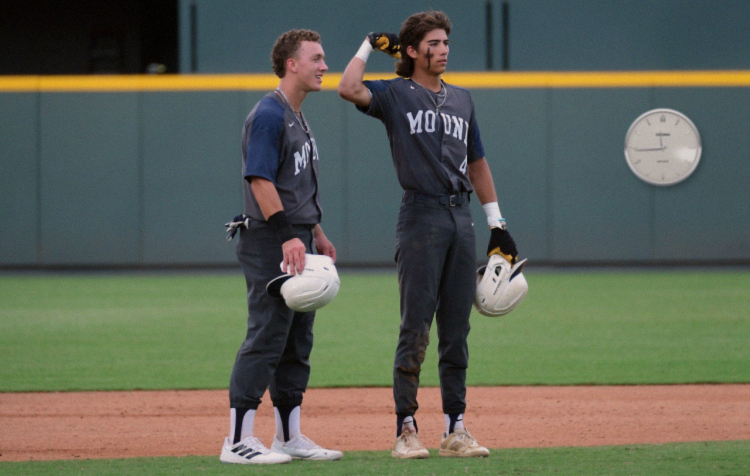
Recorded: 11.44
